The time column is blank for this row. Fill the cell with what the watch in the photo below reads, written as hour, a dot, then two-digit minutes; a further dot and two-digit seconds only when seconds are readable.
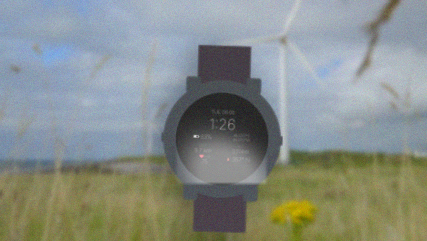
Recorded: 1.26
